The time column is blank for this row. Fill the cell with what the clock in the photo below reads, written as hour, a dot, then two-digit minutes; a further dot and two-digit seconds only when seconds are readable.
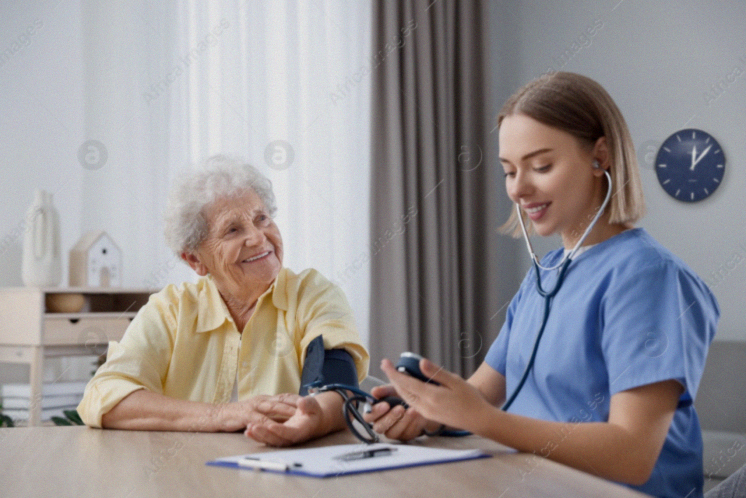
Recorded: 12.07
